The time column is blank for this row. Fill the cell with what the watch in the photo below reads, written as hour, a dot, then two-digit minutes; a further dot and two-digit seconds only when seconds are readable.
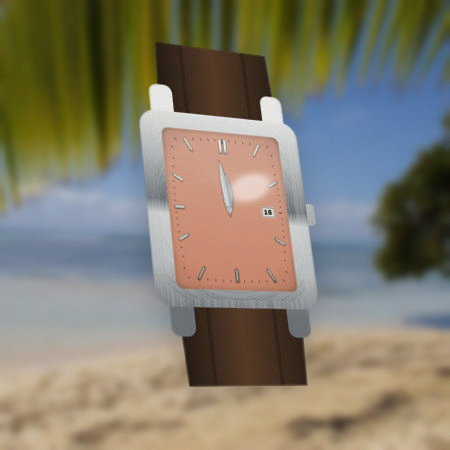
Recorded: 11.59
